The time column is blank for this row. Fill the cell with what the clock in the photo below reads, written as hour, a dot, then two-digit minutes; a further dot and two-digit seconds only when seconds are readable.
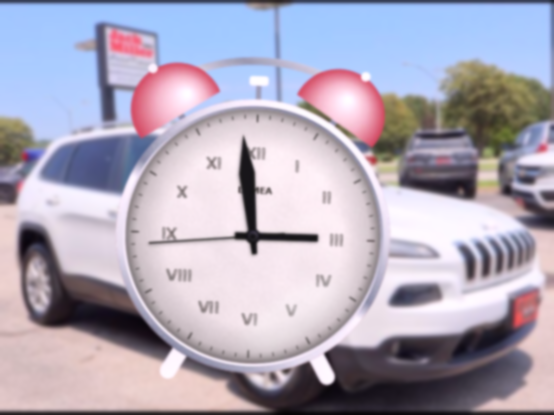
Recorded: 2.58.44
